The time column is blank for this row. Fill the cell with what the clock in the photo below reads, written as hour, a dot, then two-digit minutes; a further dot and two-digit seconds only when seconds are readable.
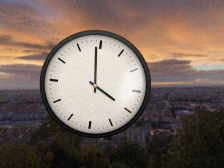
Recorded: 3.59
